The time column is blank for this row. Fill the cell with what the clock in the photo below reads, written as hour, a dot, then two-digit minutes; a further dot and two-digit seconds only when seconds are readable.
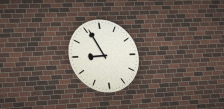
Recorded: 8.56
